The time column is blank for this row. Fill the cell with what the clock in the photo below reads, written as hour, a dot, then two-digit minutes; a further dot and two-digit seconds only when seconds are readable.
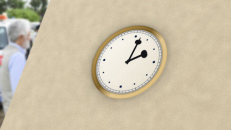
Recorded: 2.02
